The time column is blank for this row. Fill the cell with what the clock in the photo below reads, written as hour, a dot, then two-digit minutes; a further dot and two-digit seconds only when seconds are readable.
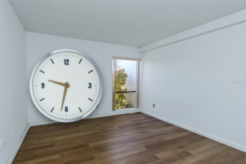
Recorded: 9.32
